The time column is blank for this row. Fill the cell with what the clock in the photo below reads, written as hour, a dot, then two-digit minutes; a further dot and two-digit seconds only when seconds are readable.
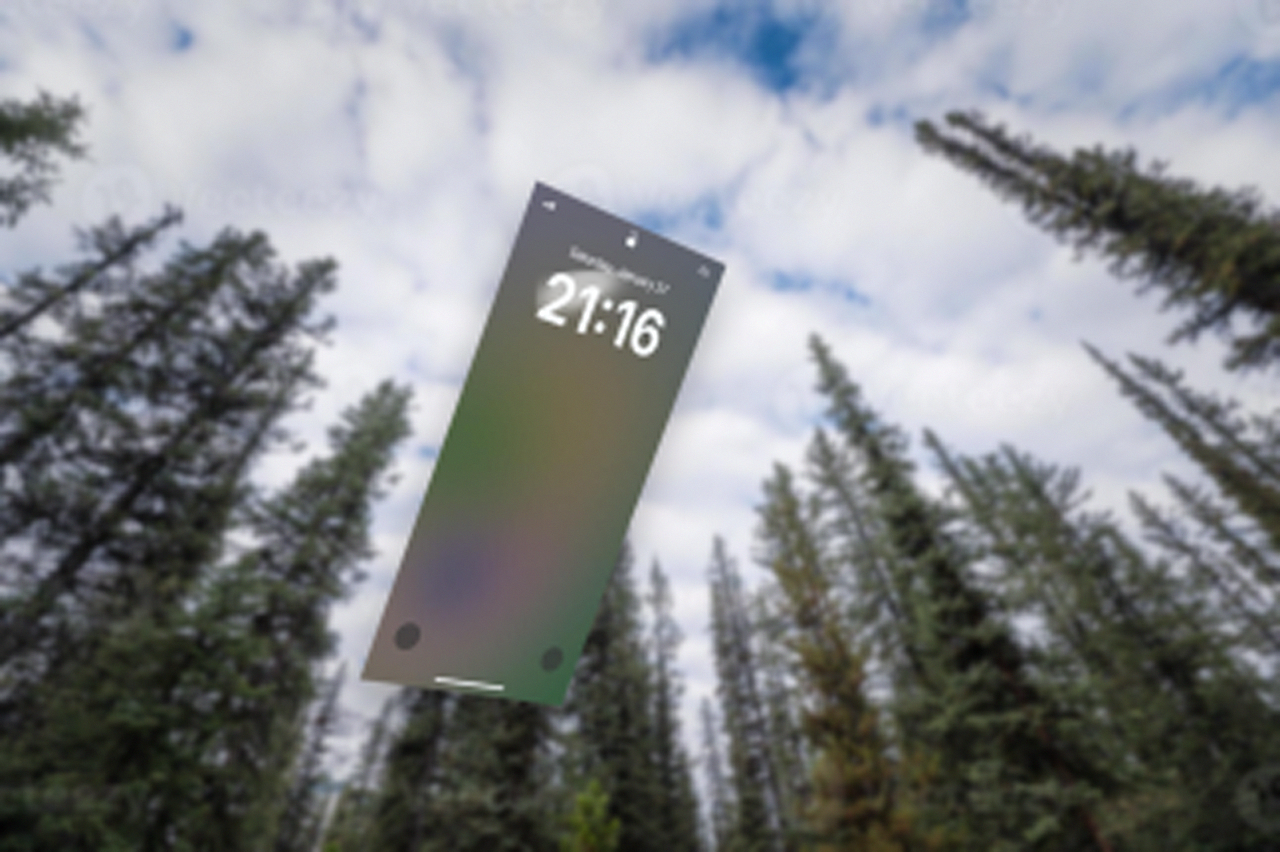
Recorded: 21.16
